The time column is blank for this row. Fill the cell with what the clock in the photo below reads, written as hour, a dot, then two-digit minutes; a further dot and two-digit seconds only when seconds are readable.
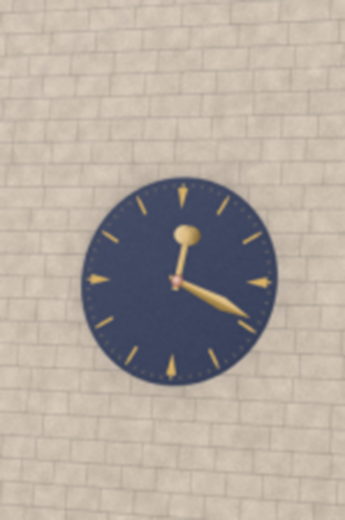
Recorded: 12.19
